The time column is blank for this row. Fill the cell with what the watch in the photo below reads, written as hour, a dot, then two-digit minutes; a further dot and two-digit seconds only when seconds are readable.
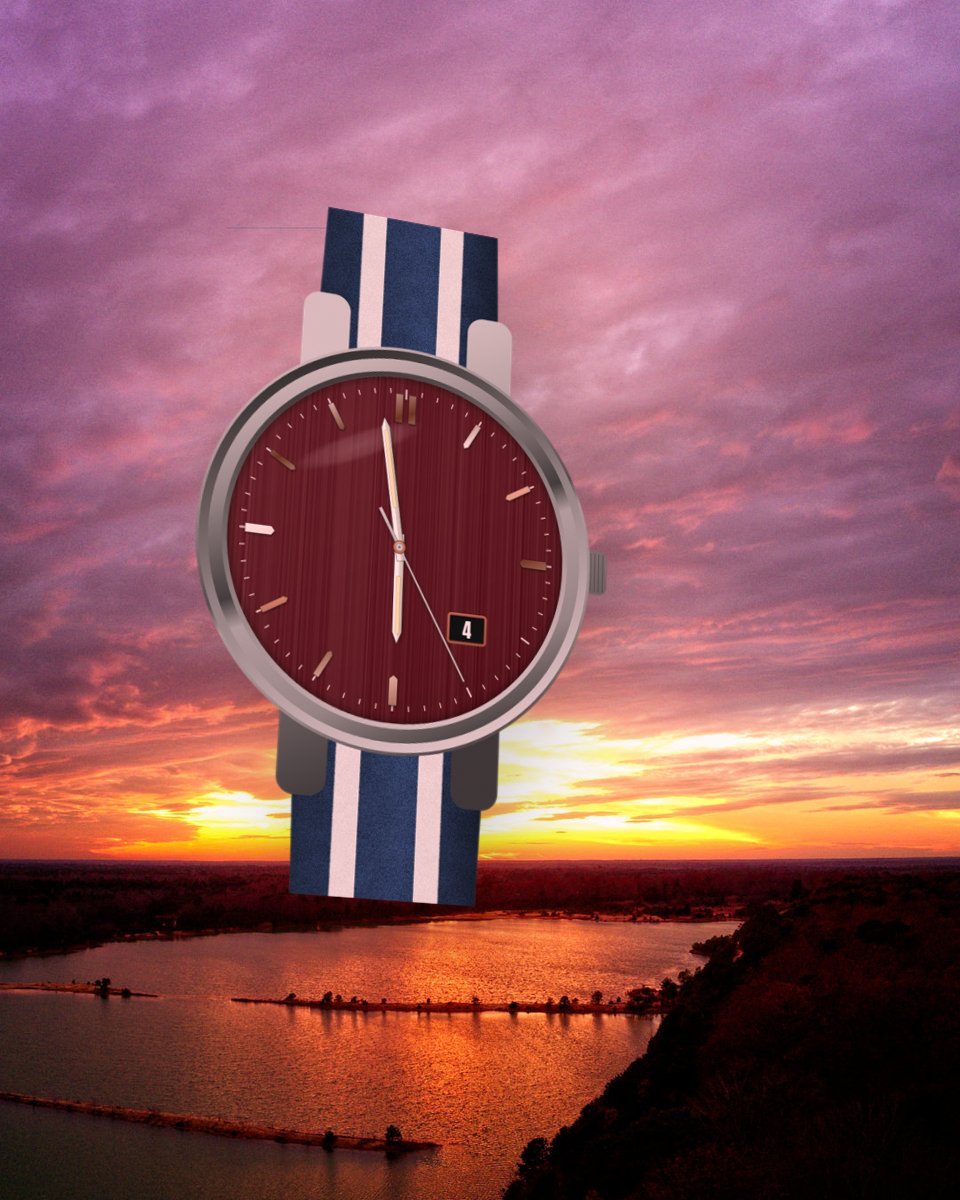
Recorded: 5.58.25
